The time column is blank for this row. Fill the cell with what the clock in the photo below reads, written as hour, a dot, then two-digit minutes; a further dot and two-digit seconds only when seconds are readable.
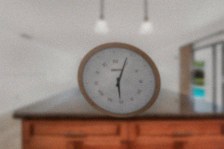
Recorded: 6.04
